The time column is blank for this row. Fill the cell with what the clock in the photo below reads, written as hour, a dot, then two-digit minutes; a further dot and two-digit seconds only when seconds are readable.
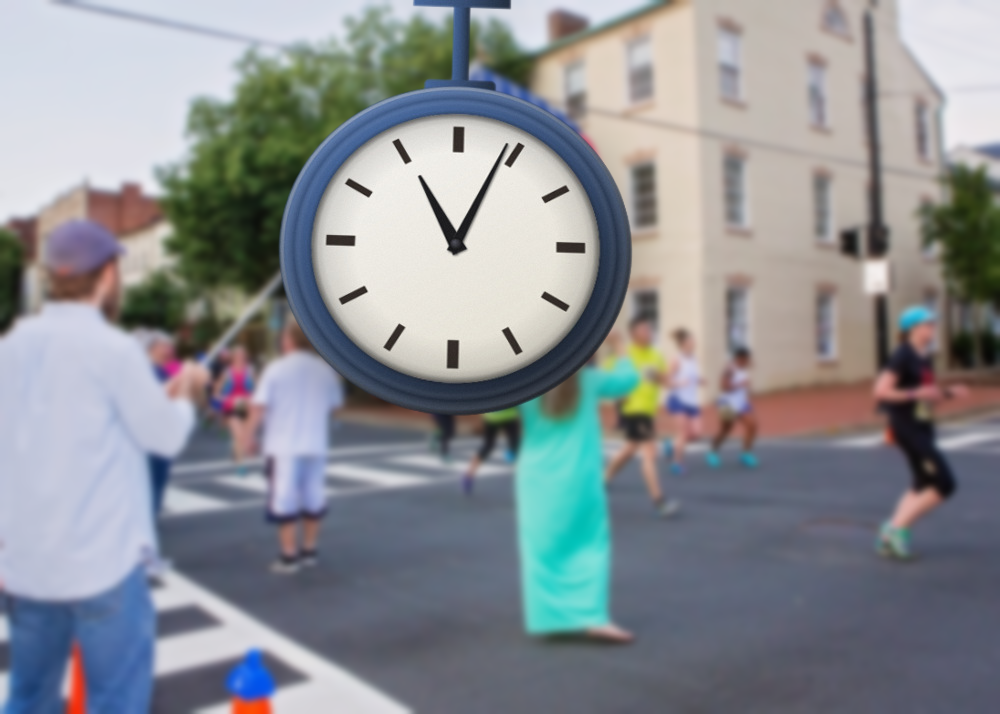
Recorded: 11.04
